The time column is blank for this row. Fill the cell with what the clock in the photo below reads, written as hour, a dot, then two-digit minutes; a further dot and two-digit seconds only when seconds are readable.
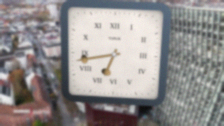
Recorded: 6.43
